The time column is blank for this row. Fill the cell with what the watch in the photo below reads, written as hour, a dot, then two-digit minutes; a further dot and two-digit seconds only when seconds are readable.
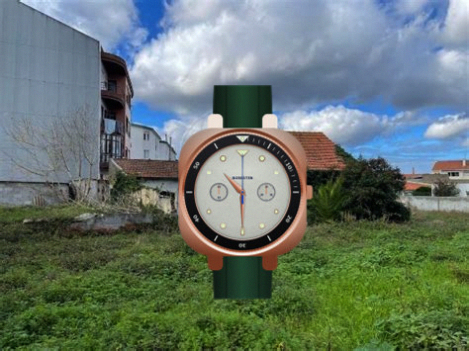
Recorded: 10.30
